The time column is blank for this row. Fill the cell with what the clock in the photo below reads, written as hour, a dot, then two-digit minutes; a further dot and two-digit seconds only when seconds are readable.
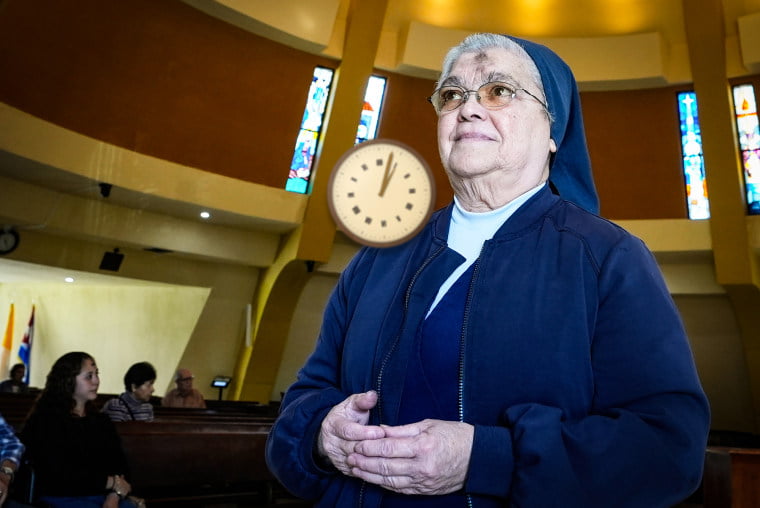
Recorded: 1.03
